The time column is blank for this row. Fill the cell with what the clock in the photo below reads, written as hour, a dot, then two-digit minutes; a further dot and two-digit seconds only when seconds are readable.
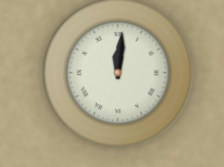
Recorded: 12.01
